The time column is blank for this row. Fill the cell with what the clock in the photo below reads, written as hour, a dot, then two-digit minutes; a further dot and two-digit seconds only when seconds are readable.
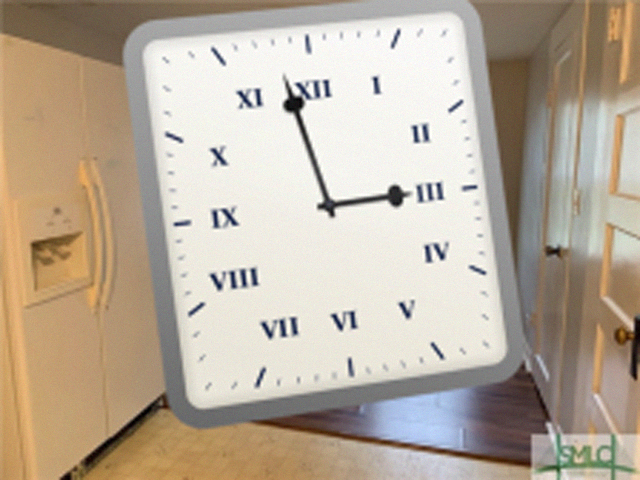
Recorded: 2.58
